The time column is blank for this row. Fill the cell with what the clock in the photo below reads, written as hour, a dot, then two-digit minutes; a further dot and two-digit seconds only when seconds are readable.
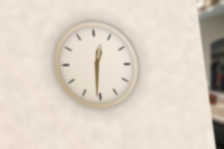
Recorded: 12.31
